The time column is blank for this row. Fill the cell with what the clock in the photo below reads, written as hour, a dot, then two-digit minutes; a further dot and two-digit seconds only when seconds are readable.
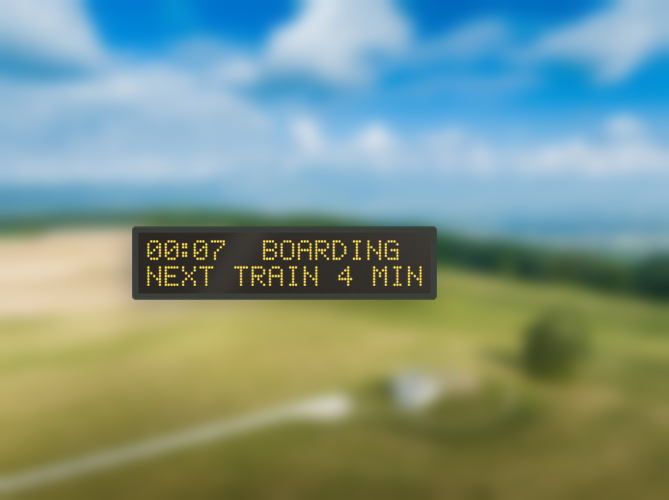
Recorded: 0.07
